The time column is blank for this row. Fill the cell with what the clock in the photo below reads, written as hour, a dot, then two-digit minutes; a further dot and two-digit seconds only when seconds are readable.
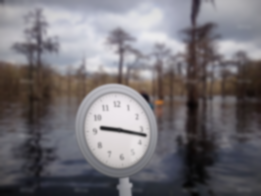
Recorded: 9.17
